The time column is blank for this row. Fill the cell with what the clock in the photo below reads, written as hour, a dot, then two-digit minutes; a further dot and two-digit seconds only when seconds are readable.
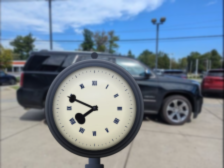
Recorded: 7.49
